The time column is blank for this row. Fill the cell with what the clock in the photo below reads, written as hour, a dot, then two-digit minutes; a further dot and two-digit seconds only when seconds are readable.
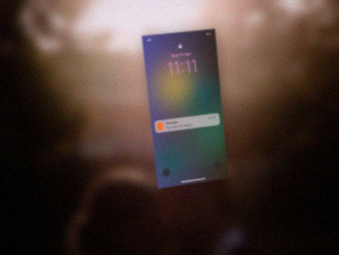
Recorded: 11.11
